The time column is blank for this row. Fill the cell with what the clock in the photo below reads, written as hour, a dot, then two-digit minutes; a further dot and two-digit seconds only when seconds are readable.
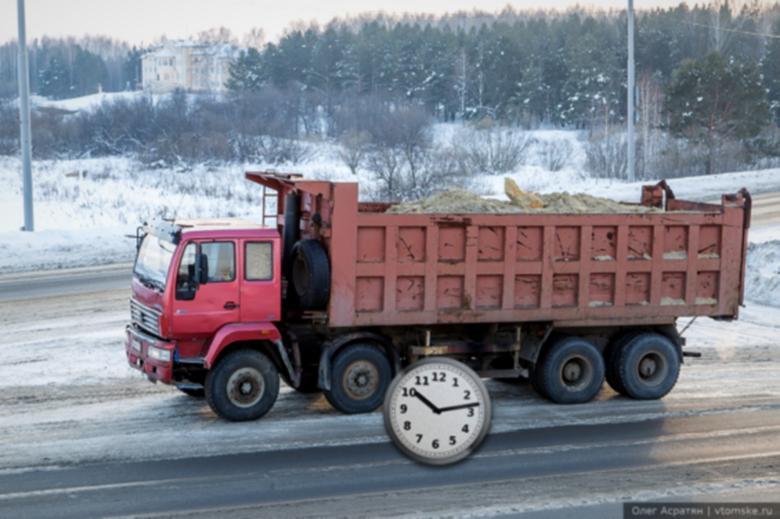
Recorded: 10.13
